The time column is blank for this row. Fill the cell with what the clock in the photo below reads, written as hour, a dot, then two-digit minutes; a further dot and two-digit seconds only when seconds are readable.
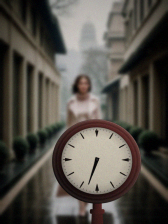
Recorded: 6.33
